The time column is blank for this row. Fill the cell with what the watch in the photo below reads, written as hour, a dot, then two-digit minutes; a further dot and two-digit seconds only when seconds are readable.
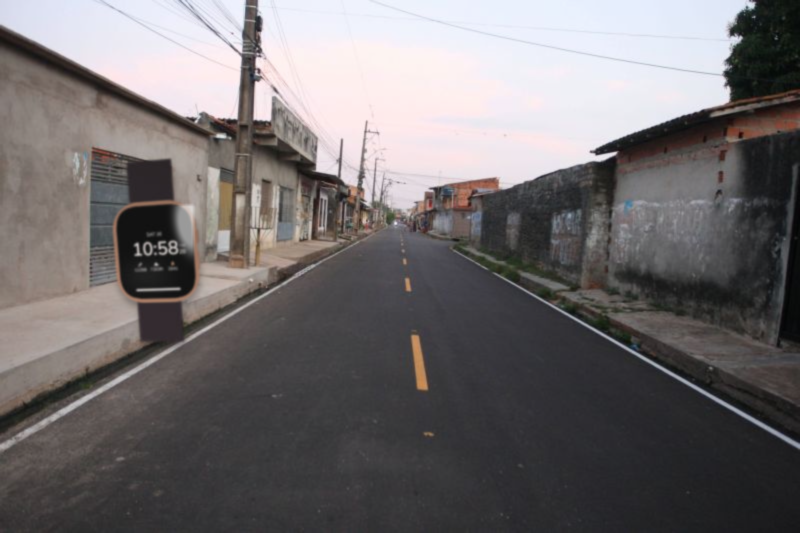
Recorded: 10.58
